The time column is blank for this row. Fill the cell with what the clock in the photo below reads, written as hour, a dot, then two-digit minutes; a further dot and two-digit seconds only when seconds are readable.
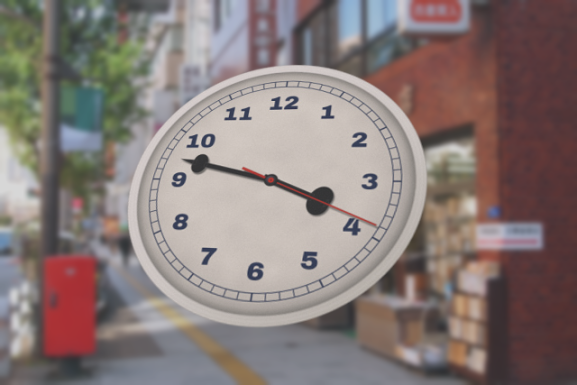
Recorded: 3.47.19
